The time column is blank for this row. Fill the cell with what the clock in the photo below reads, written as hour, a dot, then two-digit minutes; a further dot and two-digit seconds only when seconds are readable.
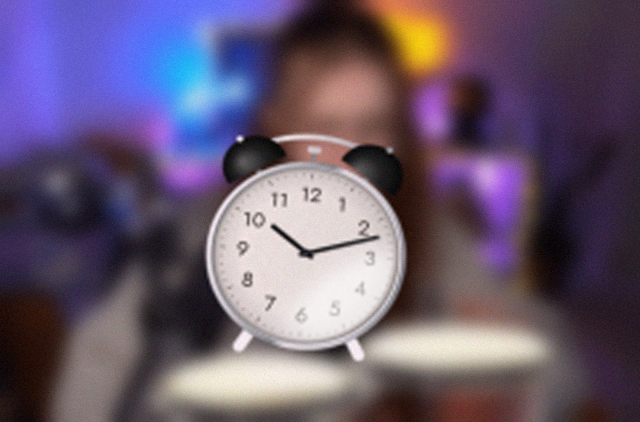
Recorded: 10.12
